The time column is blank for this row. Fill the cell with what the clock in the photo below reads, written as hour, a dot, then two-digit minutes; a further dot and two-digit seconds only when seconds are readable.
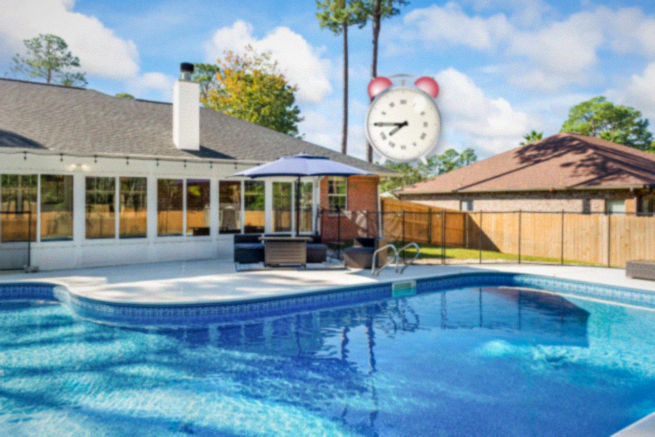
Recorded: 7.45
